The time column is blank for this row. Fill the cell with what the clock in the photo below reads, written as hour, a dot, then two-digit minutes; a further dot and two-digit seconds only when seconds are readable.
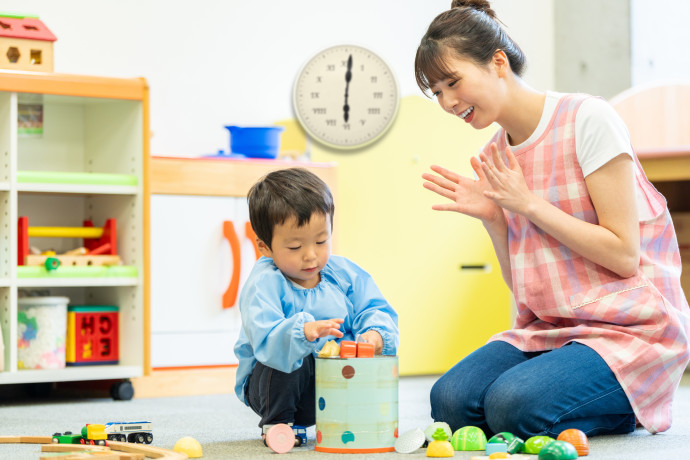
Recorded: 6.01
